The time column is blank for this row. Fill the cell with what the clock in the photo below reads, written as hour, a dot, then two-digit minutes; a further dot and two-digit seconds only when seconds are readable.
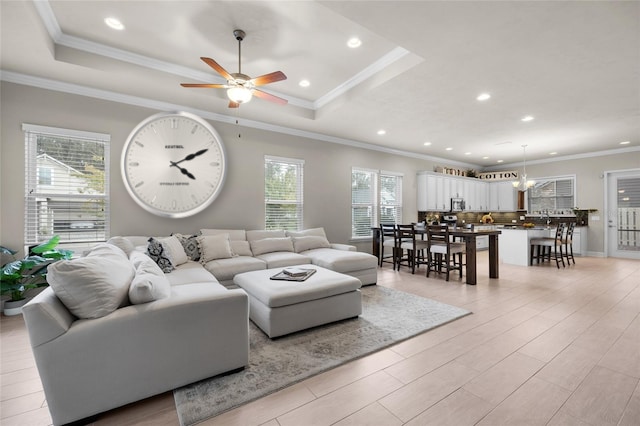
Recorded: 4.11
